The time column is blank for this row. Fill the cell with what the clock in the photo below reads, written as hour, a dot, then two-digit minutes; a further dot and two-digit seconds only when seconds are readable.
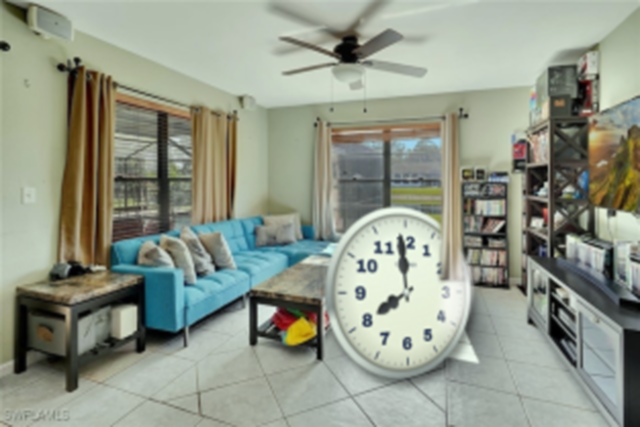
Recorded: 7.59
